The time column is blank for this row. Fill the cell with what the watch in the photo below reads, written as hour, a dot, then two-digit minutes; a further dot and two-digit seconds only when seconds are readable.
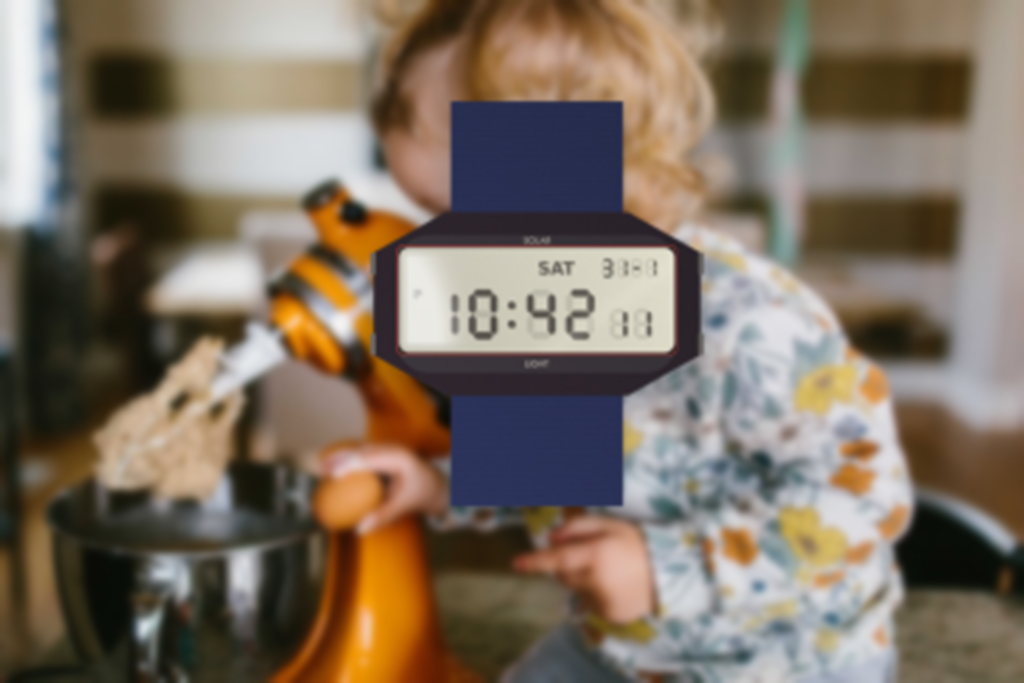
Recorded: 10.42.11
